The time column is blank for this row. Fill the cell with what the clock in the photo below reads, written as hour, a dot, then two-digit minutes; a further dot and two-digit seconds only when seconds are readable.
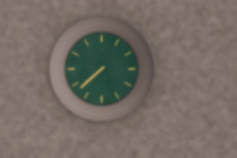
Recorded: 7.38
